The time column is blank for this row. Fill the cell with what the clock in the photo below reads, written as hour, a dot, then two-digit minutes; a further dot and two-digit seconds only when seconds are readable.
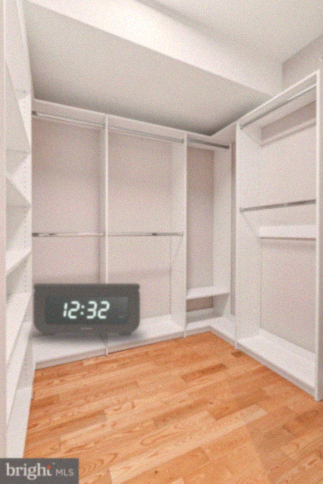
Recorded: 12.32
